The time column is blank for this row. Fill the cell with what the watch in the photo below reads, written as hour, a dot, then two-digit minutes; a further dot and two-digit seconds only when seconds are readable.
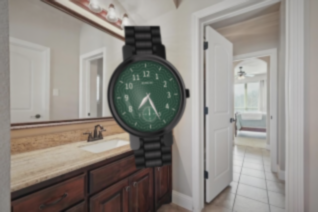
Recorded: 7.26
